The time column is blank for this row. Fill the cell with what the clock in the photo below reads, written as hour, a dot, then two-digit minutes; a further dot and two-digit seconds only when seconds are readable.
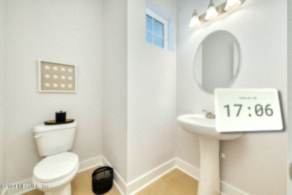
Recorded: 17.06
